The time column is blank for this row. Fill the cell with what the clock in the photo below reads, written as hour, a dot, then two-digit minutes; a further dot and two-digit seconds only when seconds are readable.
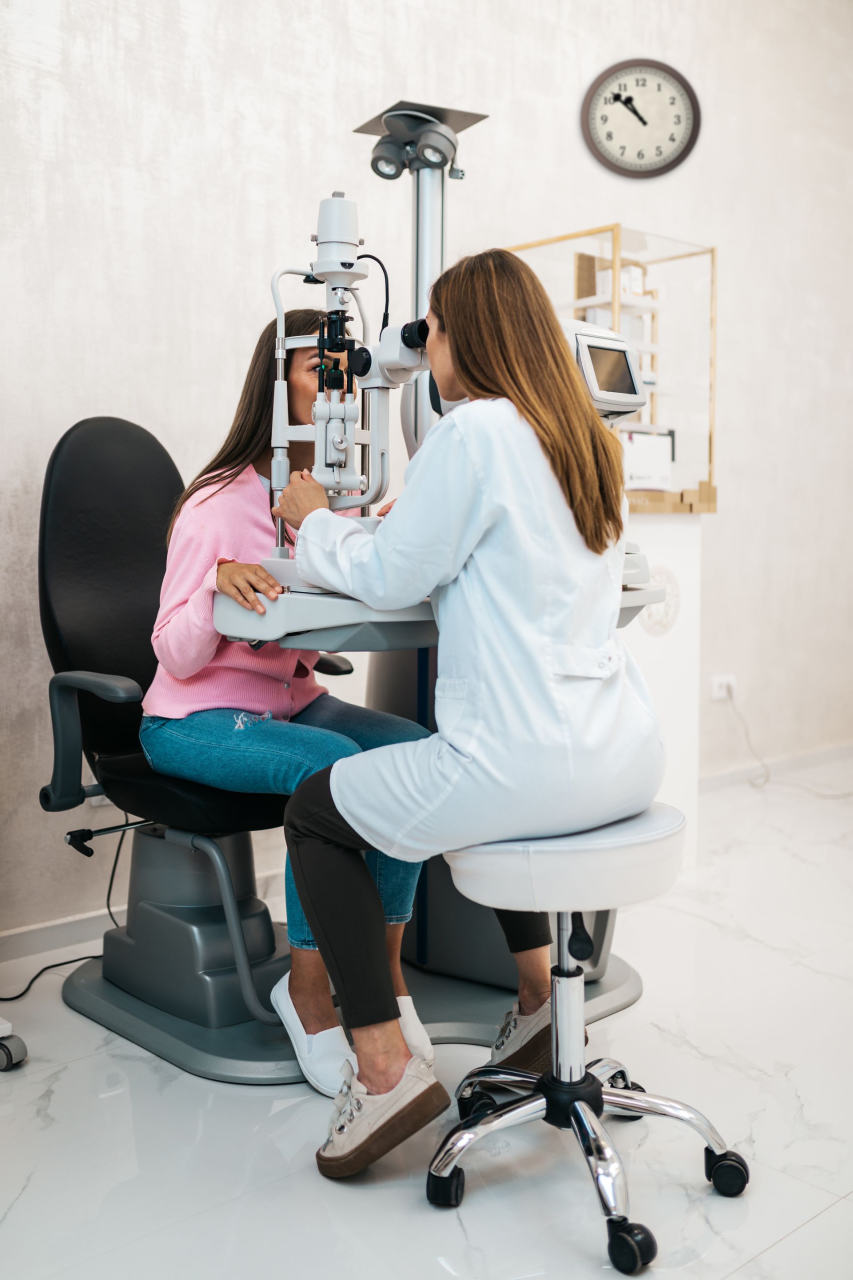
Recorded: 10.52
